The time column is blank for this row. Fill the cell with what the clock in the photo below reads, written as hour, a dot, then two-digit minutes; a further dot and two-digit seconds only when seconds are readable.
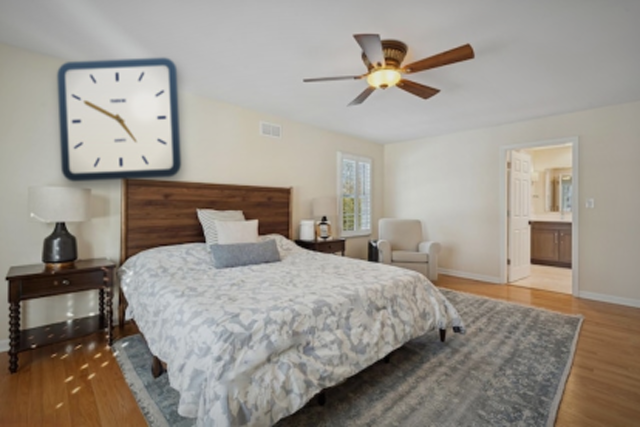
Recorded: 4.50
